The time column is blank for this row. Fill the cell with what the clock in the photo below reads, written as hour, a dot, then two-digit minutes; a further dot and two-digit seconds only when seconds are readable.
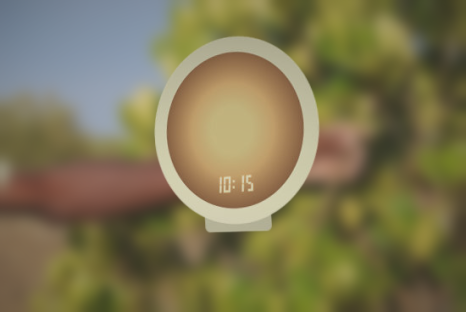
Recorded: 10.15
